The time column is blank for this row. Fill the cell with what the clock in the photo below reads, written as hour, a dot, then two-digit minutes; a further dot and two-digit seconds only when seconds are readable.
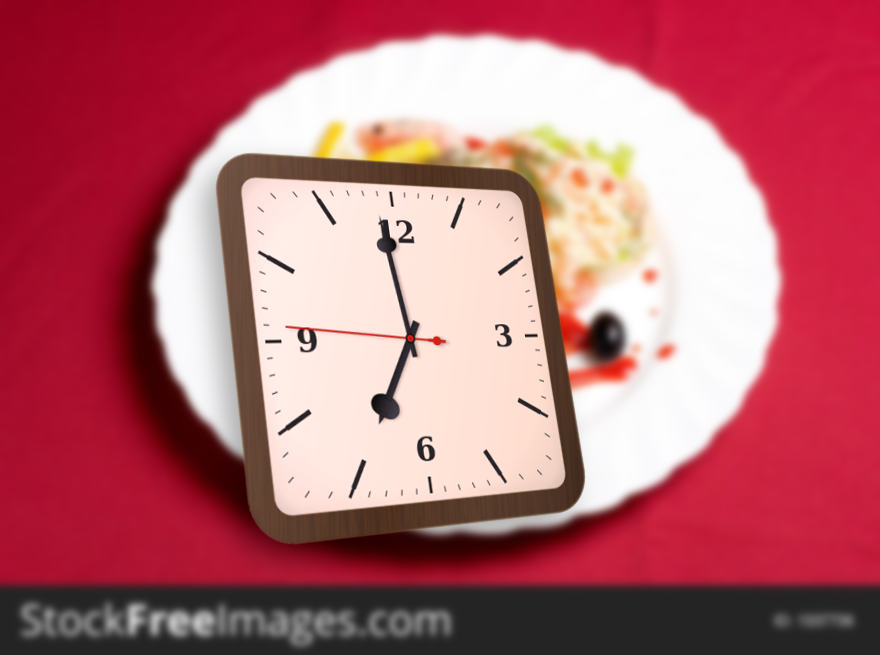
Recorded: 6.58.46
